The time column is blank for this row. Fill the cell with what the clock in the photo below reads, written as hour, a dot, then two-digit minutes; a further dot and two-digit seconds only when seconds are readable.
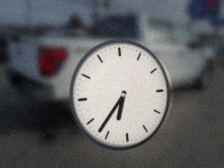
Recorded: 6.37
